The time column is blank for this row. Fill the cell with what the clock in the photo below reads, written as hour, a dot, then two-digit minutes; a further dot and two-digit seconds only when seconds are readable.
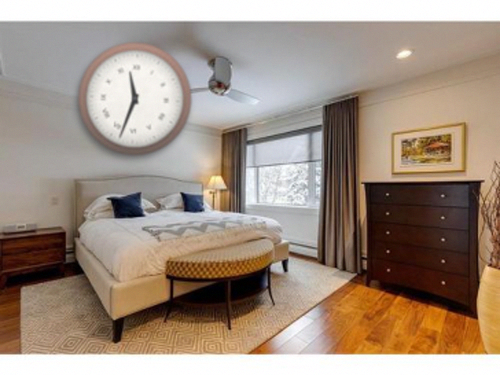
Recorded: 11.33
